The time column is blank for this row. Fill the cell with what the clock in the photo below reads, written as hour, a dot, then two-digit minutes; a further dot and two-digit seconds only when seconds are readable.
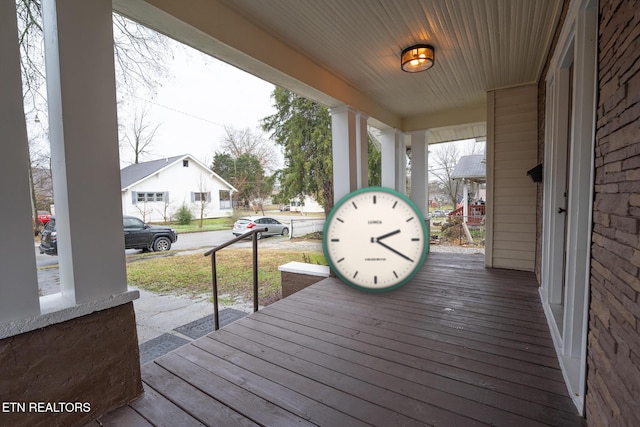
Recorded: 2.20
